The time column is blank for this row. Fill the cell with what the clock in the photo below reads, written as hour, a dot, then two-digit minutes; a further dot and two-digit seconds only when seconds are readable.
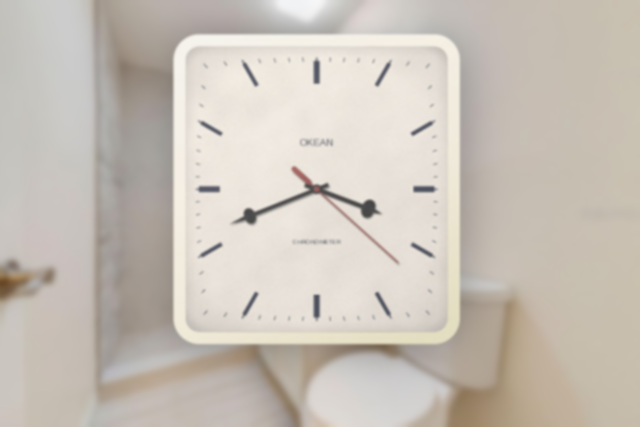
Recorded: 3.41.22
